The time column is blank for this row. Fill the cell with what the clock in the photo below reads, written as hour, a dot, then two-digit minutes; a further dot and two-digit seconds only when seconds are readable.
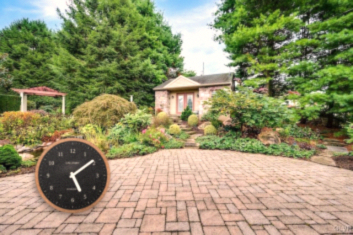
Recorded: 5.09
